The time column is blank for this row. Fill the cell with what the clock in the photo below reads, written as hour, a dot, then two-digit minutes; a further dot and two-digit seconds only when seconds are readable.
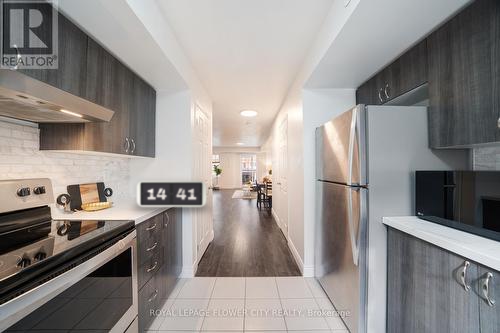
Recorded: 14.41
